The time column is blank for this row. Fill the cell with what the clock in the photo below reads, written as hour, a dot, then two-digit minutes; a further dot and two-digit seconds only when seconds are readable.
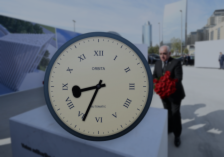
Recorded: 8.34
